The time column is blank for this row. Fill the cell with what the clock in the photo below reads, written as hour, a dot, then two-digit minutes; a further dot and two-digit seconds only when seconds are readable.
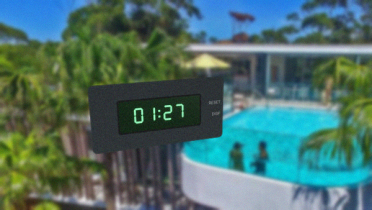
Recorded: 1.27
